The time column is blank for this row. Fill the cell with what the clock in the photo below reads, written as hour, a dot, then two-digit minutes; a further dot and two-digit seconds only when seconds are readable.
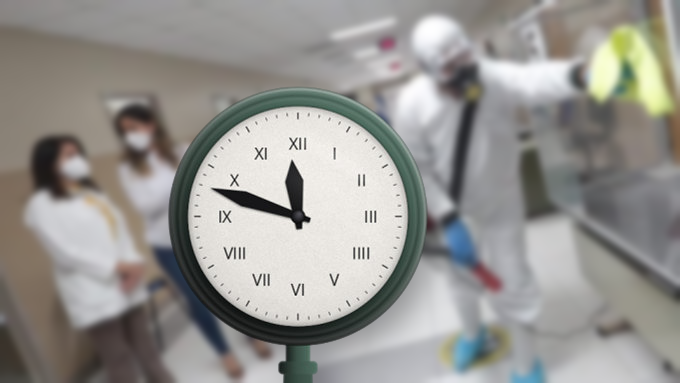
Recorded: 11.48
